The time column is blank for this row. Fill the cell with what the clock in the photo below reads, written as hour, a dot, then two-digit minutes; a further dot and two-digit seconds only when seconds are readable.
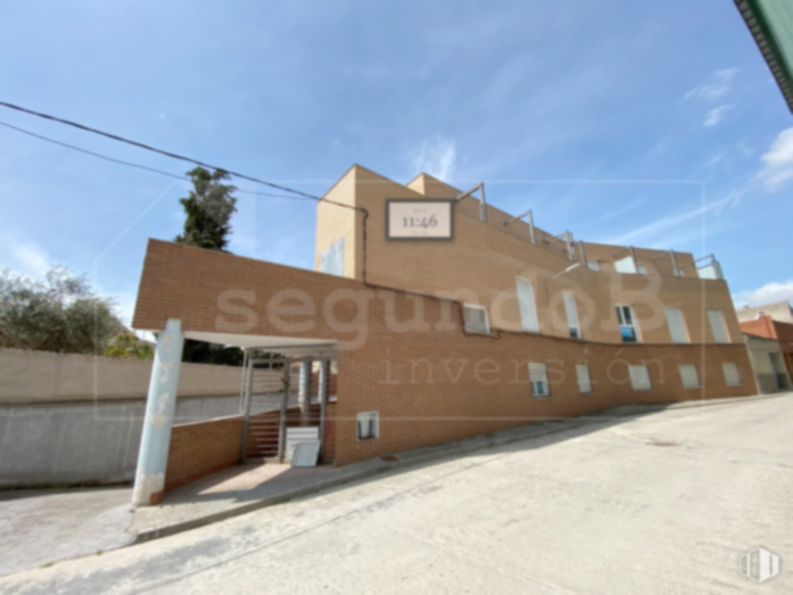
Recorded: 11.46
